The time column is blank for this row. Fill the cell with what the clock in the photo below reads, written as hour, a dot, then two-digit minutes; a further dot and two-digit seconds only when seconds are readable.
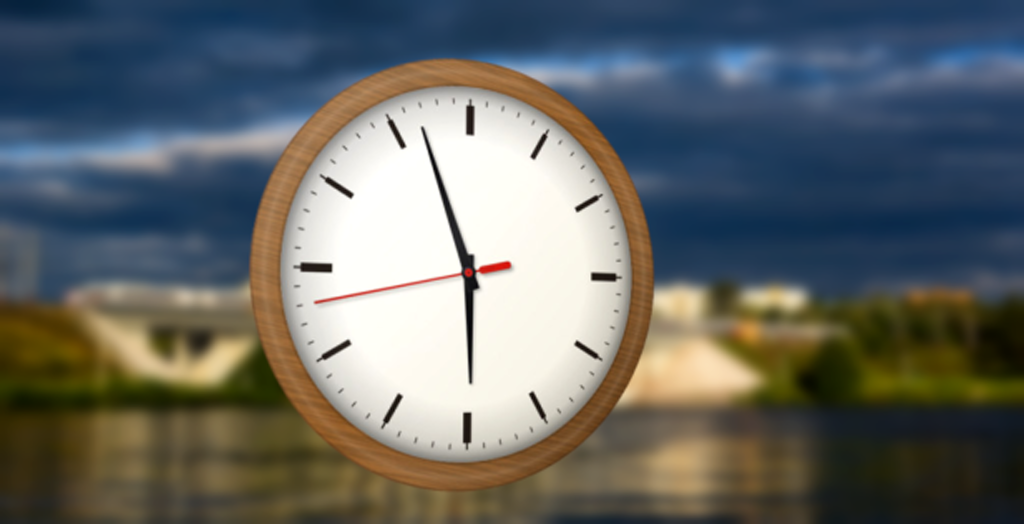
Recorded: 5.56.43
